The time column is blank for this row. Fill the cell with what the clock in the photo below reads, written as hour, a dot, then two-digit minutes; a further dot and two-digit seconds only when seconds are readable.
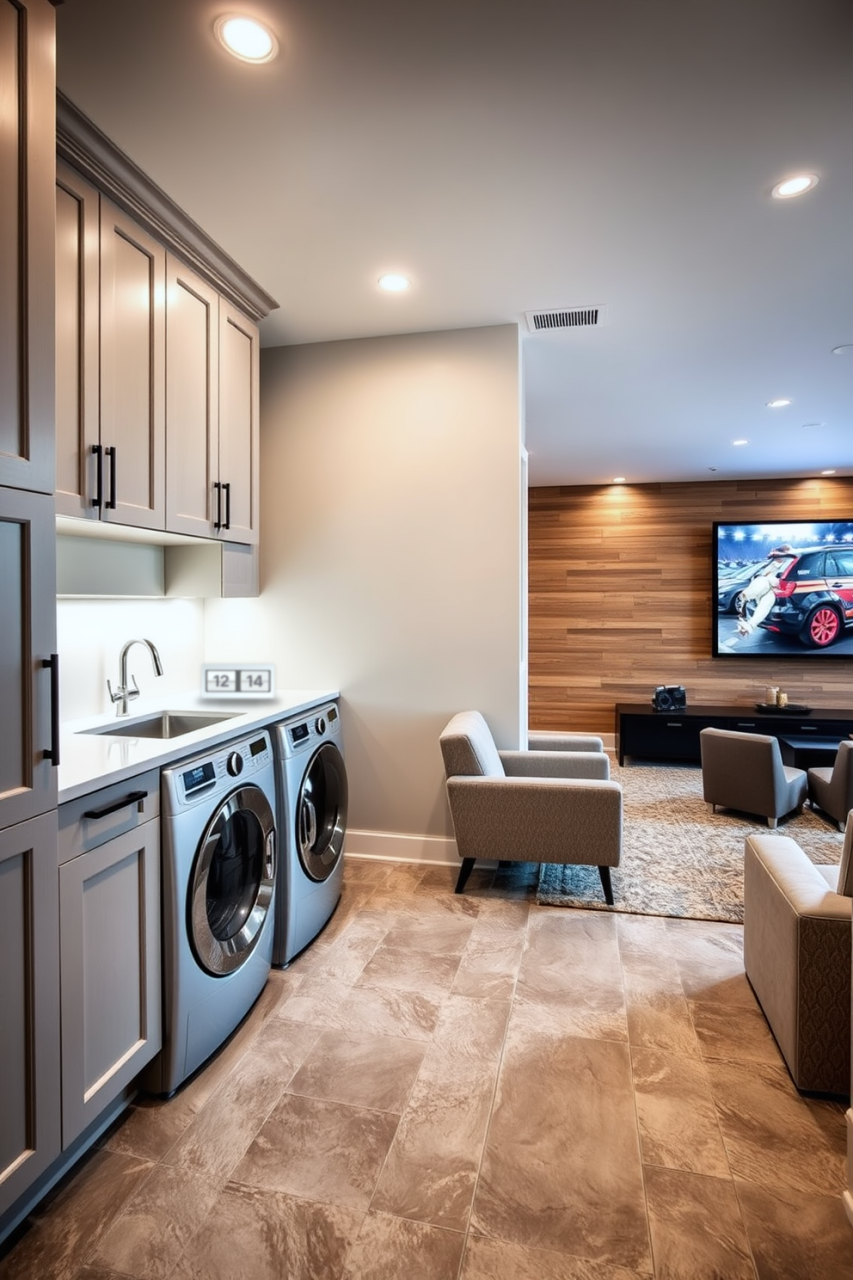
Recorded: 12.14
